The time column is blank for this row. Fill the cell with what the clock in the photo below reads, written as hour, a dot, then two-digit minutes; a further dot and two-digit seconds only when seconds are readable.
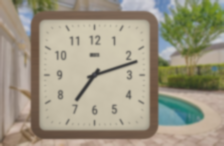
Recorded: 7.12
